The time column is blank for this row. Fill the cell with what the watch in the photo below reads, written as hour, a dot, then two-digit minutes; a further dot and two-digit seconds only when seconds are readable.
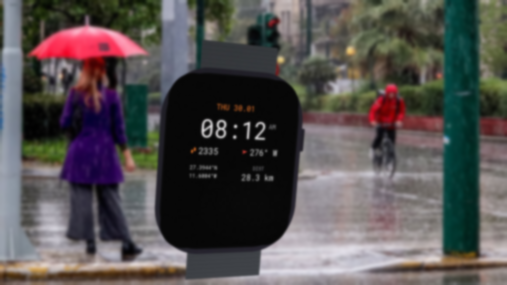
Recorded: 8.12
